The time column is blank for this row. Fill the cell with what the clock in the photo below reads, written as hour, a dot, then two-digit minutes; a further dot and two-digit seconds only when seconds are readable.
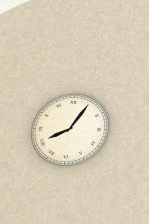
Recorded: 8.05
